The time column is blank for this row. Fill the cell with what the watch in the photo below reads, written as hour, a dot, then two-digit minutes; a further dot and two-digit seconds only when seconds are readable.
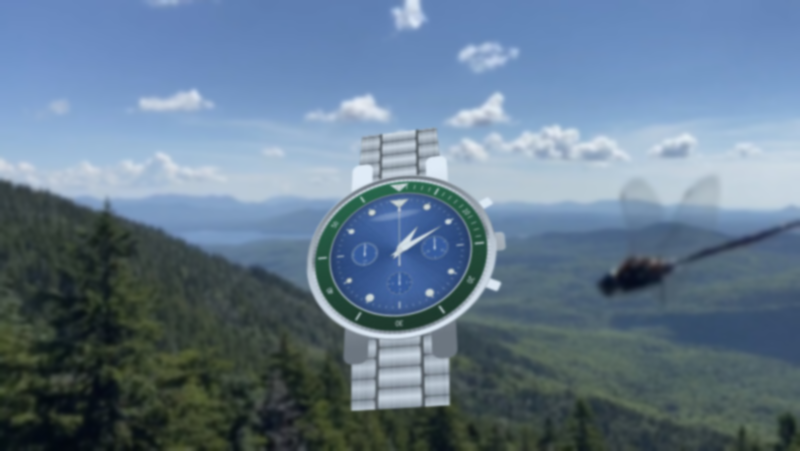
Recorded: 1.10
